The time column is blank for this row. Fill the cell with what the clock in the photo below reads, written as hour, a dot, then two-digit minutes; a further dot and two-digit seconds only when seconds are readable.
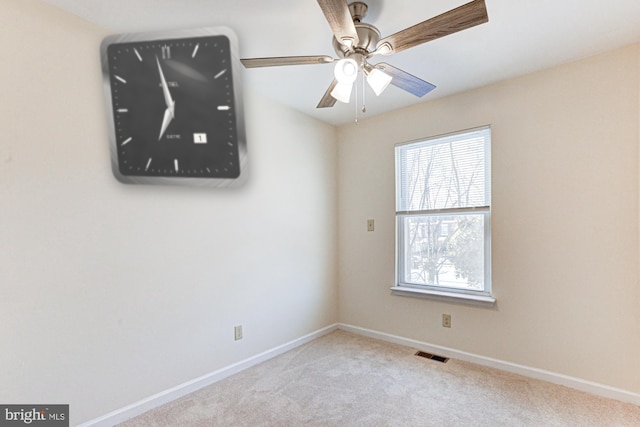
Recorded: 6.58
